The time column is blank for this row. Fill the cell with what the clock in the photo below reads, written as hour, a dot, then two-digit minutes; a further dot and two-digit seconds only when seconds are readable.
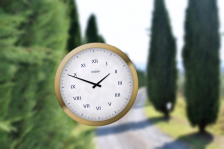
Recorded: 1.49
